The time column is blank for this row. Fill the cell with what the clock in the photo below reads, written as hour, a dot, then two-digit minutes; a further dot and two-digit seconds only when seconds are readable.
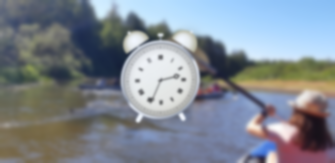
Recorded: 2.34
